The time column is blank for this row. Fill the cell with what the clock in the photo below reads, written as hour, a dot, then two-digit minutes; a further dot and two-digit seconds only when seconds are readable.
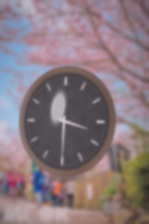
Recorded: 3.30
